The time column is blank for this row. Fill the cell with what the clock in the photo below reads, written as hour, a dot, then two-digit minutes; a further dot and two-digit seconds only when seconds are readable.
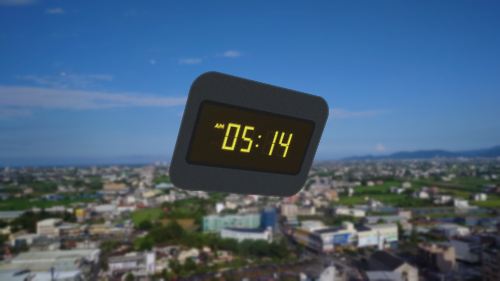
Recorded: 5.14
